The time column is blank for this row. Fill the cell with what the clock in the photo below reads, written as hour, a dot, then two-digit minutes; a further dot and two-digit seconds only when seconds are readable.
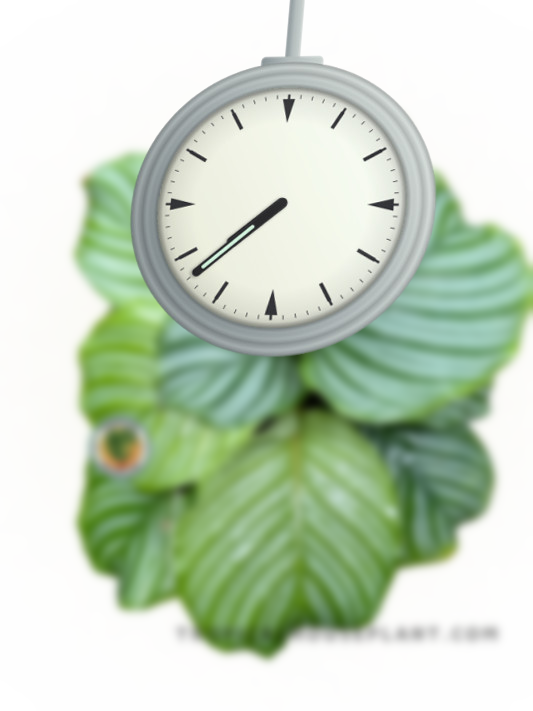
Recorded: 7.38
